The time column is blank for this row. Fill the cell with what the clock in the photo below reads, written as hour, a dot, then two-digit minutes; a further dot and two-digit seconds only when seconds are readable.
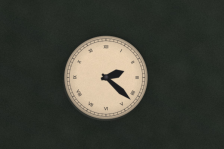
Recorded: 2.22
